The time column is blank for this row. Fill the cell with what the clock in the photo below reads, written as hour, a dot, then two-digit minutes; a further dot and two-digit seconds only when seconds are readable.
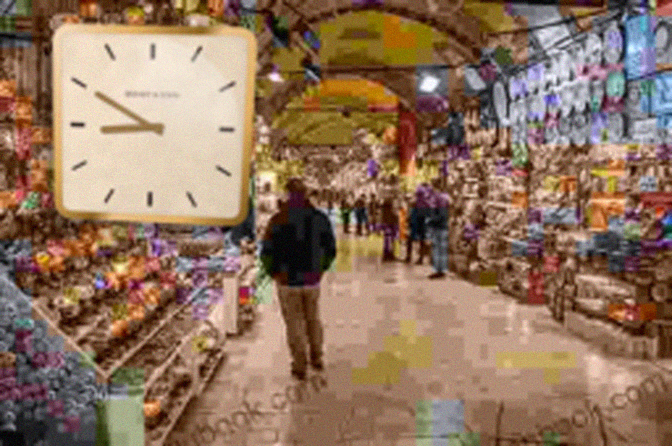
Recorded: 8.50
